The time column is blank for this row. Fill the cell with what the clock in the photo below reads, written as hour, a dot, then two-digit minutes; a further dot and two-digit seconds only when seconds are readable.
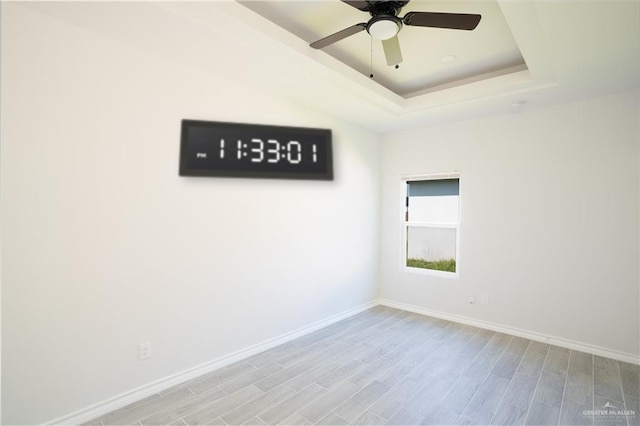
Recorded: 11.33.01
